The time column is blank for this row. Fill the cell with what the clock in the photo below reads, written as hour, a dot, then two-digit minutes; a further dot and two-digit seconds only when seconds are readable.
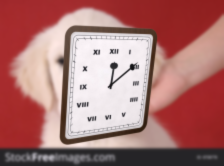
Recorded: 12.09
